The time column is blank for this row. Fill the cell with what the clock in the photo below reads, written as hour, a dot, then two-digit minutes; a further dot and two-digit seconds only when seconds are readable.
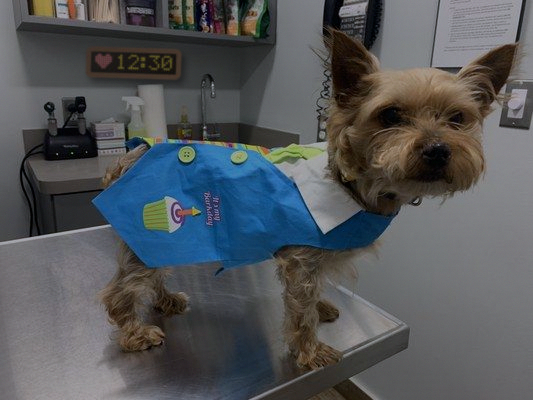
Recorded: 12.30
